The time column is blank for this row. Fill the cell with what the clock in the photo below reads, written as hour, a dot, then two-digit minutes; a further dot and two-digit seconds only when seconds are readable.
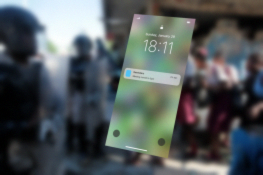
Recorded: 18.11
